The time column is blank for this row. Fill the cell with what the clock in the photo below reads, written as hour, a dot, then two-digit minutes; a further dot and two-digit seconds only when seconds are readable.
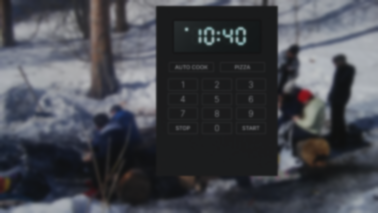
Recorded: 10.40
